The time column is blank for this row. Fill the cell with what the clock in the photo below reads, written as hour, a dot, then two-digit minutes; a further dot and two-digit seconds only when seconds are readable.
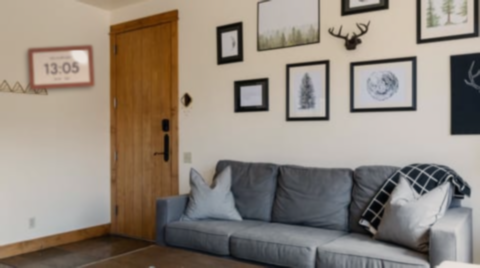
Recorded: 13.05
